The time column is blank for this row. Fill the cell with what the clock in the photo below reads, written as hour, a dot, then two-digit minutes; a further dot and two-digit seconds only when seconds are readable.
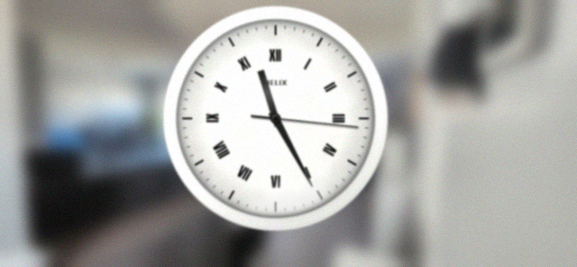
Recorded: 11.25.16
